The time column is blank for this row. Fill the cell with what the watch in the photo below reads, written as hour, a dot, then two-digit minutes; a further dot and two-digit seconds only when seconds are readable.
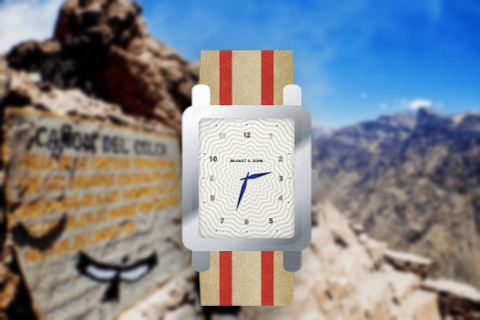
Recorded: 2.33
